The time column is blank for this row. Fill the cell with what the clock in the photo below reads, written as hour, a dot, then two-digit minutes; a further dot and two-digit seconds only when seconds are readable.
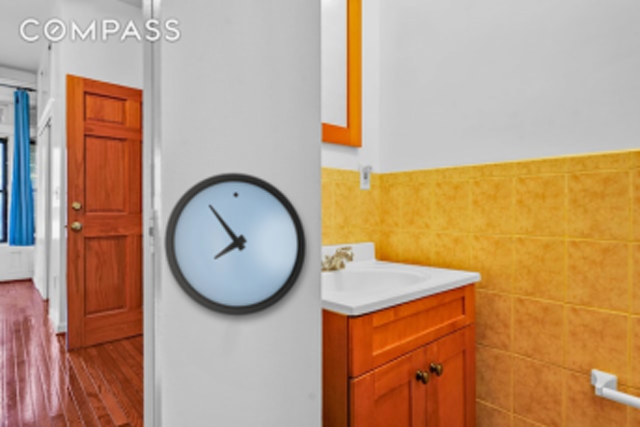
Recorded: 7.54
